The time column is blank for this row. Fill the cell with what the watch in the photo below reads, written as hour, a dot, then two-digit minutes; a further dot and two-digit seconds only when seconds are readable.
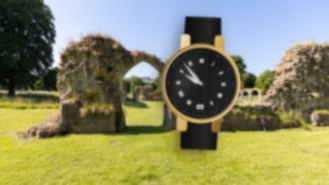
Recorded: 9.53
